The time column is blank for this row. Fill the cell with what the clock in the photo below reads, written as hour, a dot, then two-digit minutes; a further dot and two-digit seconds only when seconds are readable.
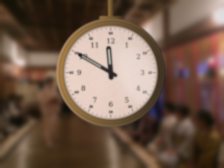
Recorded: 11.50
